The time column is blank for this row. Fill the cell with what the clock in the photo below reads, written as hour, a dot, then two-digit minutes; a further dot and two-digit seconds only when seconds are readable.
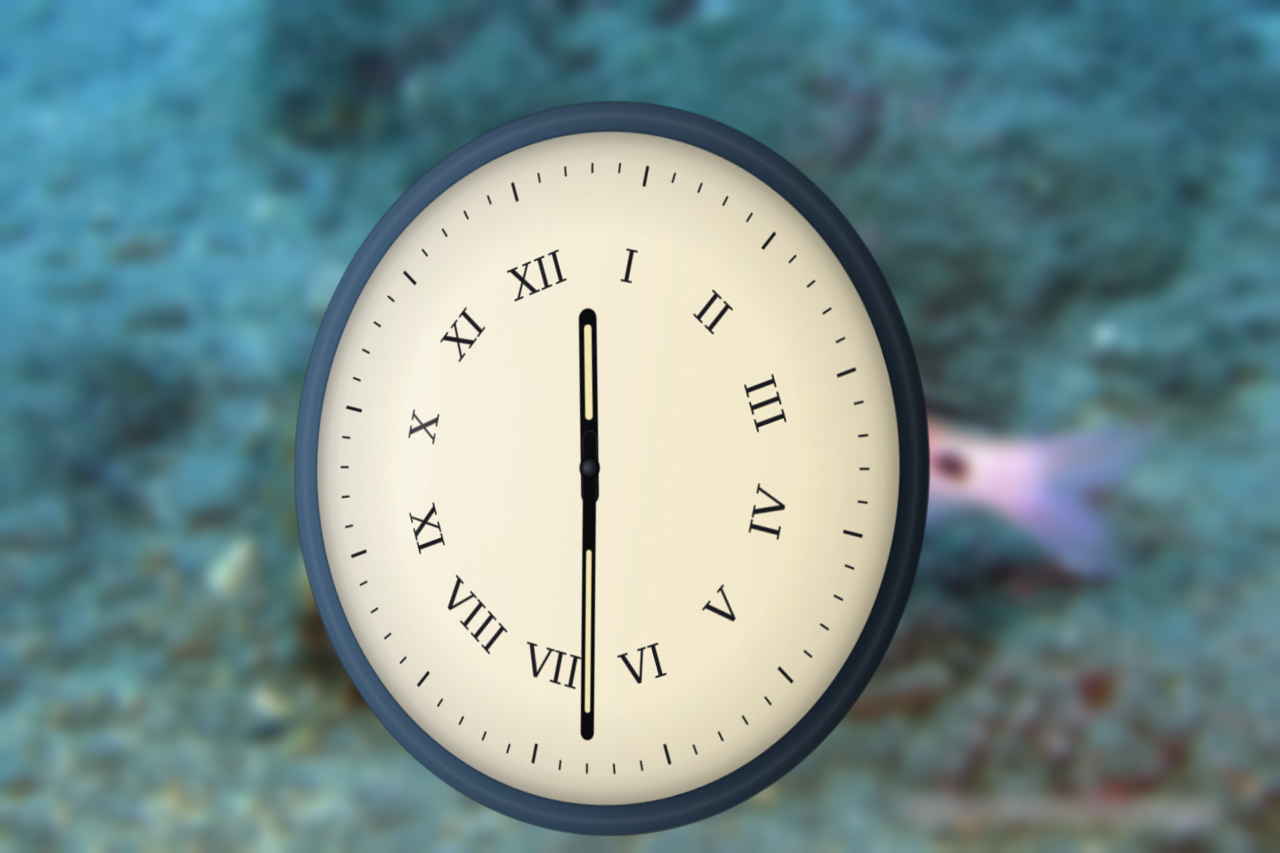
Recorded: 12.33
